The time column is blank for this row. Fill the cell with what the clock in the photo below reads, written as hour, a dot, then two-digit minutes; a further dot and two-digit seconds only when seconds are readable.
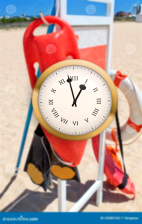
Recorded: 12.58
